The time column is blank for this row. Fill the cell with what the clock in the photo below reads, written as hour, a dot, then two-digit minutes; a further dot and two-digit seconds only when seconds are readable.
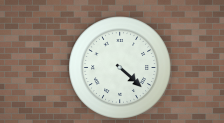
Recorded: 4.22
